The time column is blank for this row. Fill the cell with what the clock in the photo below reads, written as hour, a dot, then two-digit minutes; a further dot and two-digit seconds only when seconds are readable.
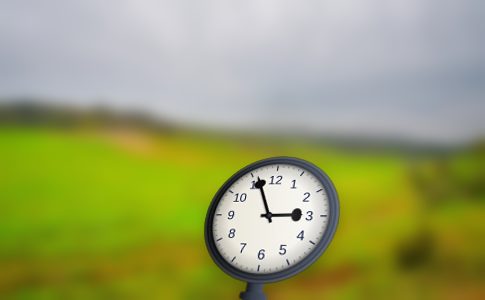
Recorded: 2.56
